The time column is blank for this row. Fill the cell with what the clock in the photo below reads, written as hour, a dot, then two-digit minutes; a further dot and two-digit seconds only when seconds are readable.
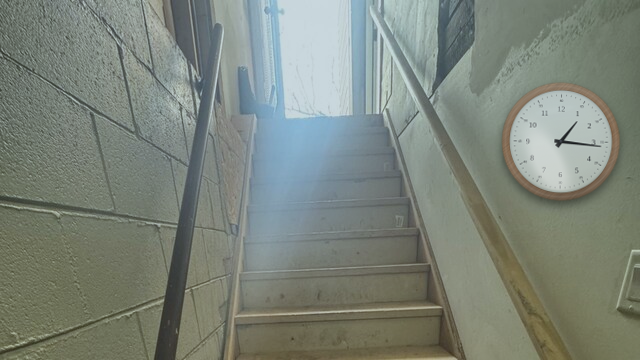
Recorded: 1.16
